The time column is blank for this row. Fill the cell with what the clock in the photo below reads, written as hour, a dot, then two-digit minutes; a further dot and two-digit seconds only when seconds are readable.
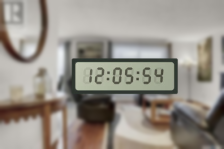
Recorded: 12.05.54
